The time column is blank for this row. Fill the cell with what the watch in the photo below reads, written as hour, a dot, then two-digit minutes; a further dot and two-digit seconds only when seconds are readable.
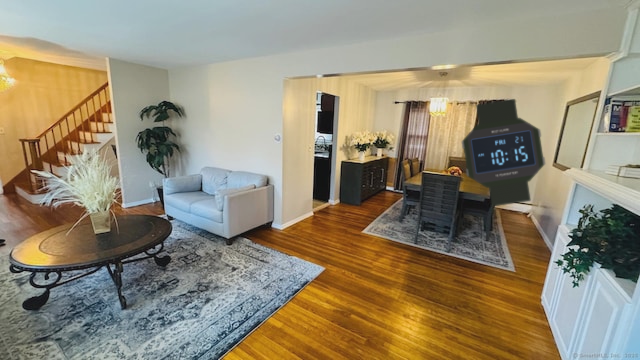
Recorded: 10.15
